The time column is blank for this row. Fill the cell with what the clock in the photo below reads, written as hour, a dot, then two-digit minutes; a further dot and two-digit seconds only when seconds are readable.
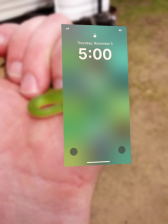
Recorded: 5.00
